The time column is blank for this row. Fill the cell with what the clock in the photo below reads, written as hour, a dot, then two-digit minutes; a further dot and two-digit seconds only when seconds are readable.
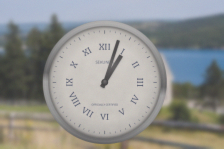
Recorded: 1.03
